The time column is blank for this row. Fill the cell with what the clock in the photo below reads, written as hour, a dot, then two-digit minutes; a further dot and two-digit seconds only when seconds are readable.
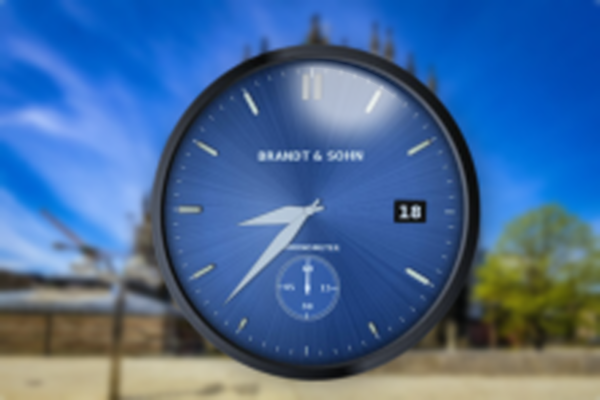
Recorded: 8.37
